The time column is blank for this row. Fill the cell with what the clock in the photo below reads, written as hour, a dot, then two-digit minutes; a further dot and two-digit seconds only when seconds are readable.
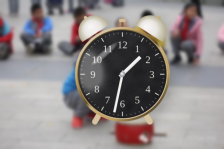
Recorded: 1.32
